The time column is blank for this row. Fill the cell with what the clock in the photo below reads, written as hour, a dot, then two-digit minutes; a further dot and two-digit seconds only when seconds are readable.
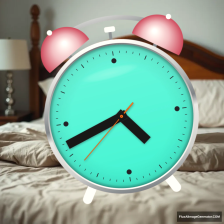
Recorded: 4.41.38
